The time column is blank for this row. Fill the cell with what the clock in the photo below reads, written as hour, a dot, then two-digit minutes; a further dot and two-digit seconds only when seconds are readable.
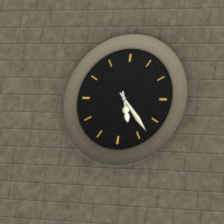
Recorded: 5.23
